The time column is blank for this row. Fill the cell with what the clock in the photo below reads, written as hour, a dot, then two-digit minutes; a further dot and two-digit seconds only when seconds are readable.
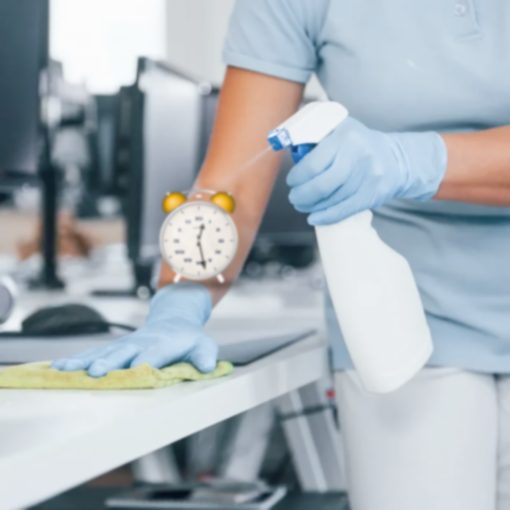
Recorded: 12.28
